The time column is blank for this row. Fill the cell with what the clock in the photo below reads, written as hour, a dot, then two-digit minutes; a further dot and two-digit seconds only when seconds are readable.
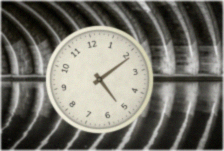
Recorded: 5.11
